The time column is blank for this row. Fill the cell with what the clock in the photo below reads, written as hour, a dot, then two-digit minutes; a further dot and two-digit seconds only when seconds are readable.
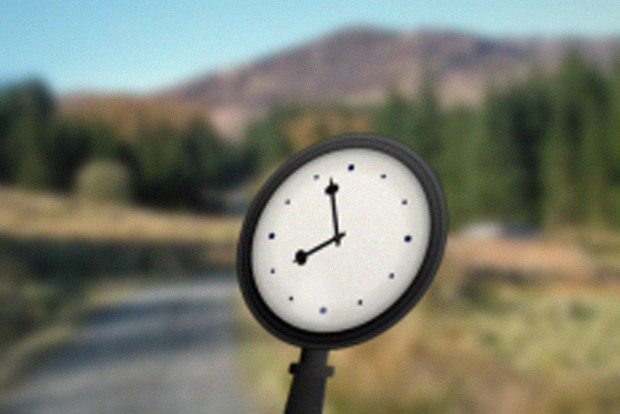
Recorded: 7.57
